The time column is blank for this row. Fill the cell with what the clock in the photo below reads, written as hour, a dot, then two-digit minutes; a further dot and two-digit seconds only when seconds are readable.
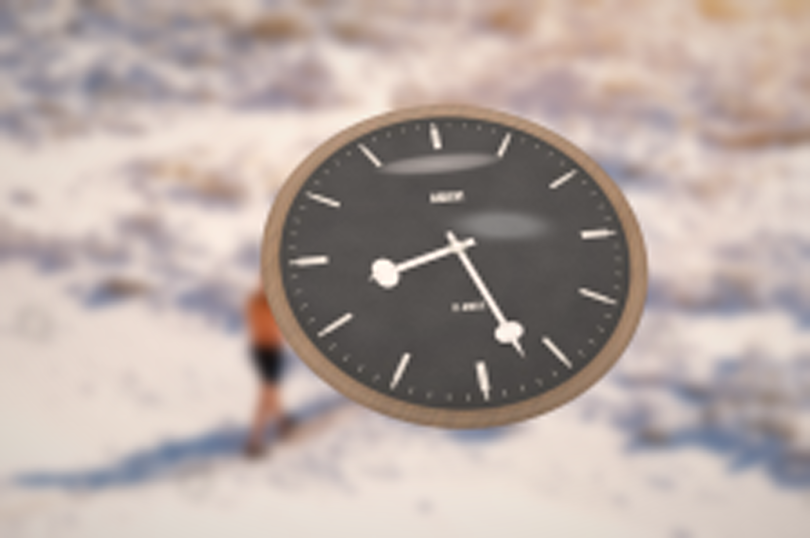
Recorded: 8.27
